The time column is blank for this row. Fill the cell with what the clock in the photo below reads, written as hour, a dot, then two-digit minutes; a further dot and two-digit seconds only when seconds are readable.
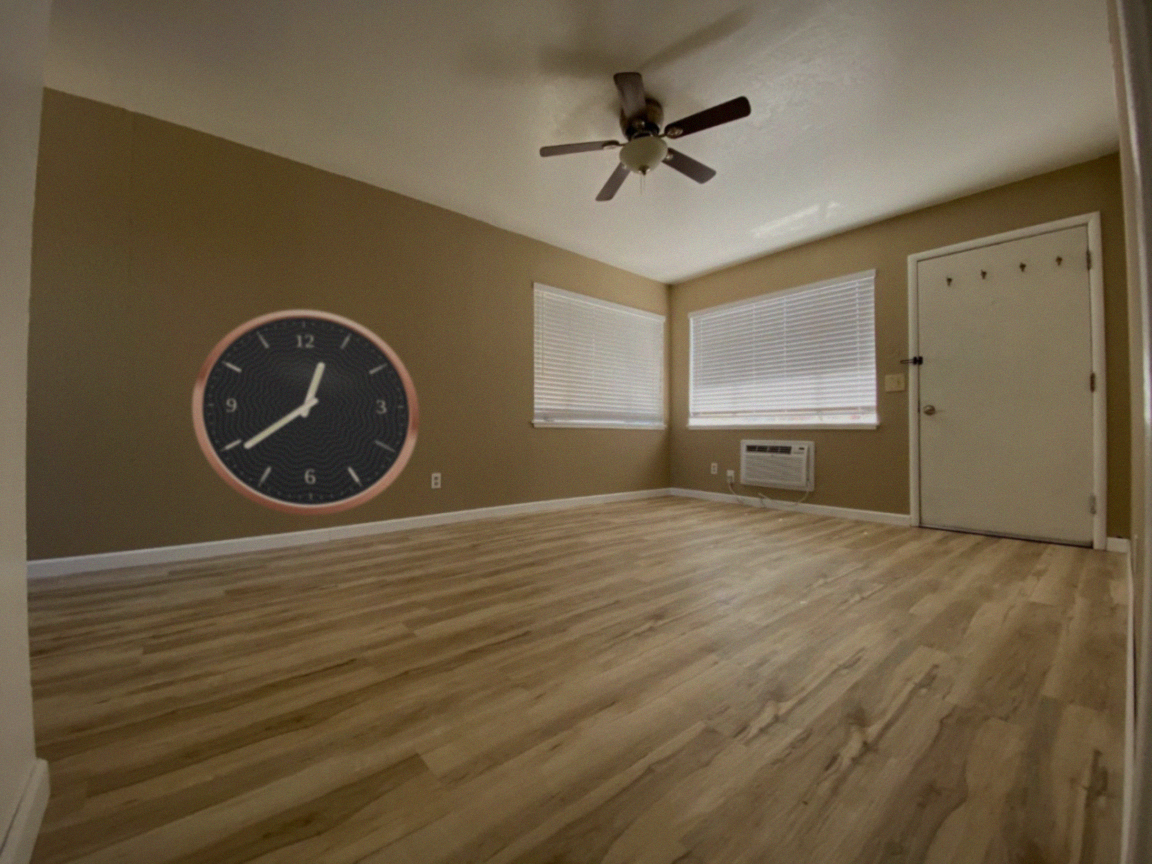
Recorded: 12.39
